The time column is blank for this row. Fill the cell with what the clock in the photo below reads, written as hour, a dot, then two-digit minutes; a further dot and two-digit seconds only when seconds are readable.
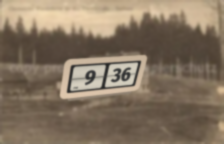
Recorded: 9.36
